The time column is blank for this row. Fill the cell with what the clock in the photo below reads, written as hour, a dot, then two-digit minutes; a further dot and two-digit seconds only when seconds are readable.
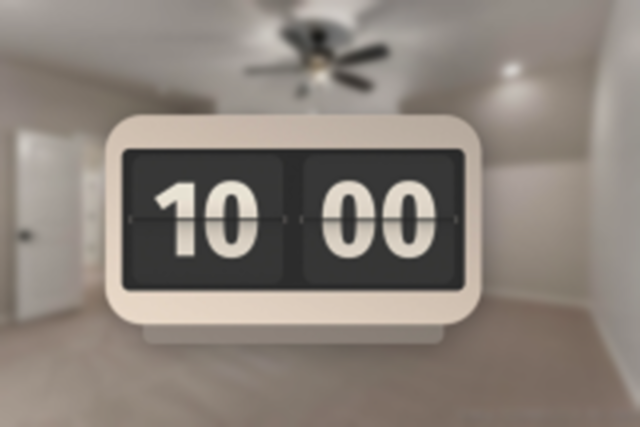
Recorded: 10.00
